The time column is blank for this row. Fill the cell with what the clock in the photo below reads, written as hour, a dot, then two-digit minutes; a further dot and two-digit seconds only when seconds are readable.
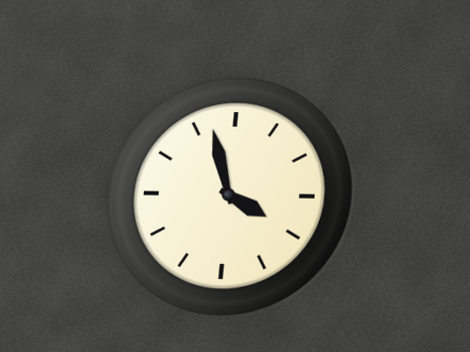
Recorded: 3.57
